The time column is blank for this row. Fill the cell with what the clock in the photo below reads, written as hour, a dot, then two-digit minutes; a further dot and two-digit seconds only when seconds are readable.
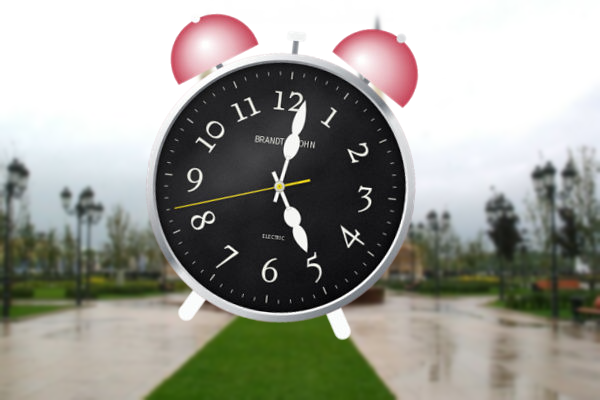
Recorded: 5.01.42
